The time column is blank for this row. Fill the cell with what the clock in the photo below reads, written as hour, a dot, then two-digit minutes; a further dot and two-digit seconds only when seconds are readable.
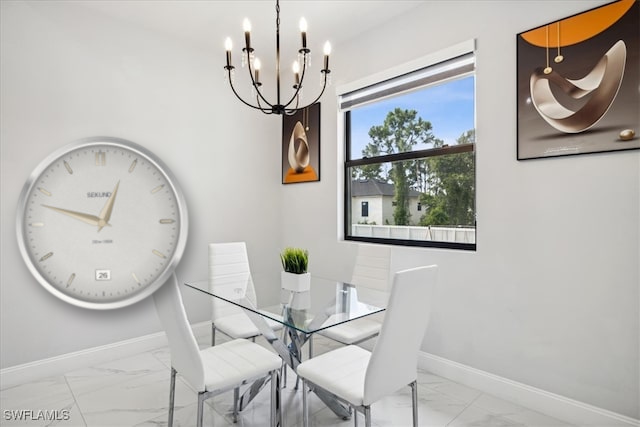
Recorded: 12.48
